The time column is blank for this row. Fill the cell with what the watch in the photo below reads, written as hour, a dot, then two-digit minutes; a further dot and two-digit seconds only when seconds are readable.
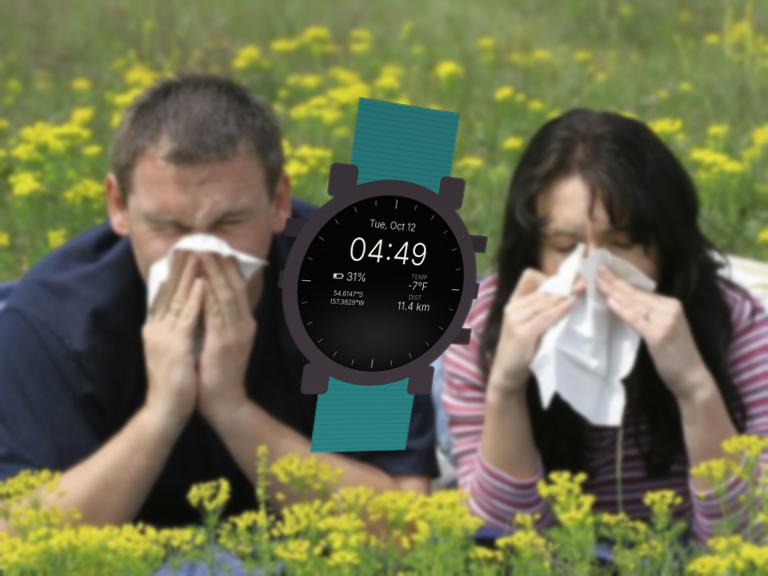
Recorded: 4.49
